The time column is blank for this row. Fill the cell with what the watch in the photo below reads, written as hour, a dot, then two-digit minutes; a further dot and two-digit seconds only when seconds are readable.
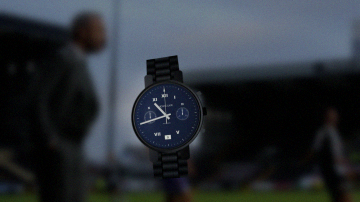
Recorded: 10.43
